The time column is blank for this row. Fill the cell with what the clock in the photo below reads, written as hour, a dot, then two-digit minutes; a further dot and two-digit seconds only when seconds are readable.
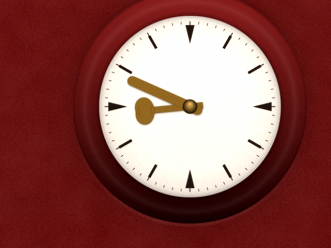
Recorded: 8.49
